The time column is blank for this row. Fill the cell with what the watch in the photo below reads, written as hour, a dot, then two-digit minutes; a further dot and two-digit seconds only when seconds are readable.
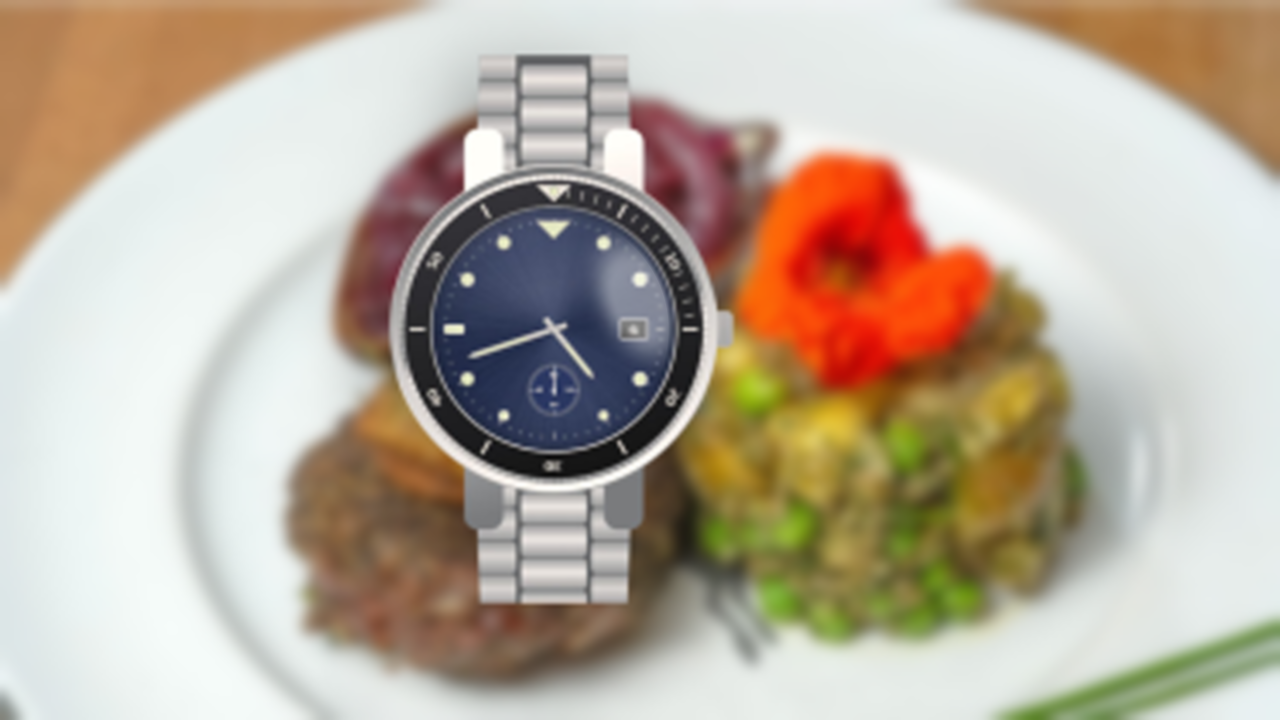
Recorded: 4.42
